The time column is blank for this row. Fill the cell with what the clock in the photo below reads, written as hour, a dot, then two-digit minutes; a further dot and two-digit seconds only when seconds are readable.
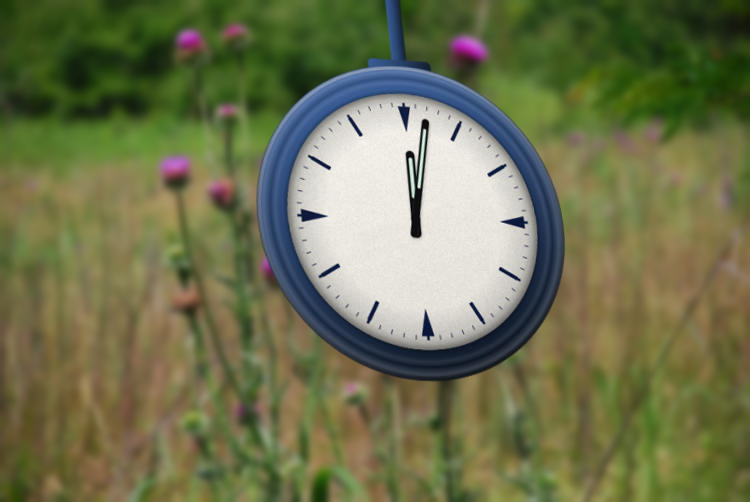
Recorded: 12.02
